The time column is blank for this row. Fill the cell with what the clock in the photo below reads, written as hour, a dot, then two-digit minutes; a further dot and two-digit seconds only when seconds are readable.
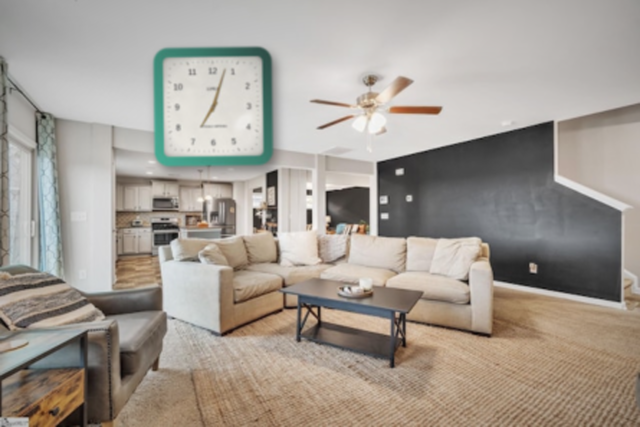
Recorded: 7.03
